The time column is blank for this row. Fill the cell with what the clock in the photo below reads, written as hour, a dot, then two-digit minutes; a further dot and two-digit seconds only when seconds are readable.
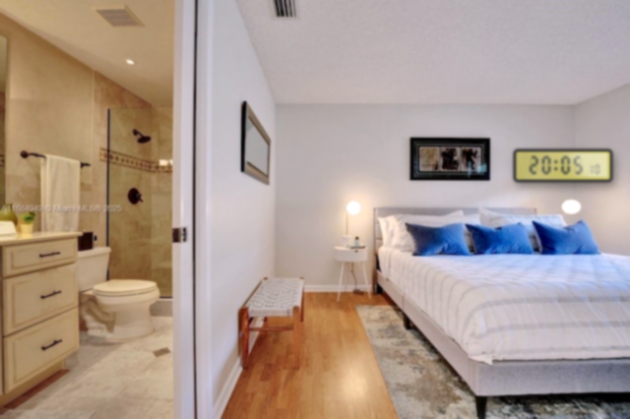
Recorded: 20.05
